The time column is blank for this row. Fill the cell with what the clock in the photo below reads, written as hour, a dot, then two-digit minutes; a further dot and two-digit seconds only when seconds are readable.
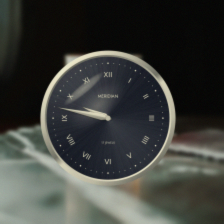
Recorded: 9.47
